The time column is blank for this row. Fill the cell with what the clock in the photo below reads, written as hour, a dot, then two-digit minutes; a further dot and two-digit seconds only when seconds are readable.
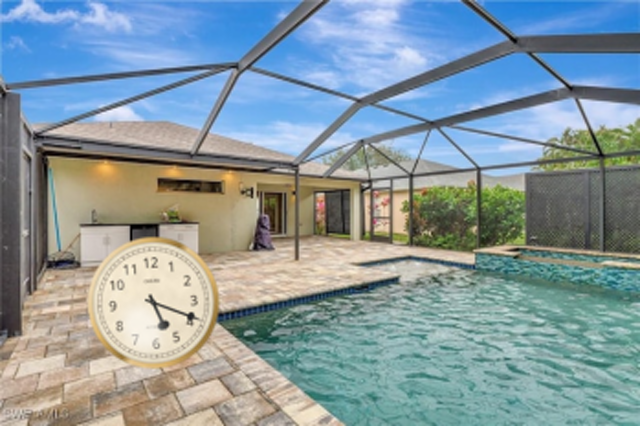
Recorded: 5.19
